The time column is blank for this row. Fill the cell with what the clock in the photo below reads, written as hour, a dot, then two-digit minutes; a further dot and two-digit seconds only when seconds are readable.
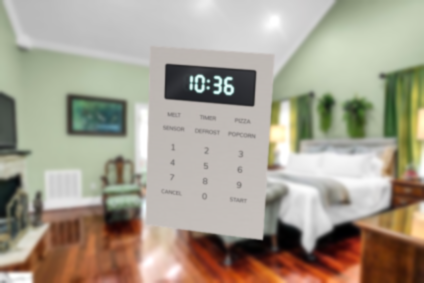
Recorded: 10.36
